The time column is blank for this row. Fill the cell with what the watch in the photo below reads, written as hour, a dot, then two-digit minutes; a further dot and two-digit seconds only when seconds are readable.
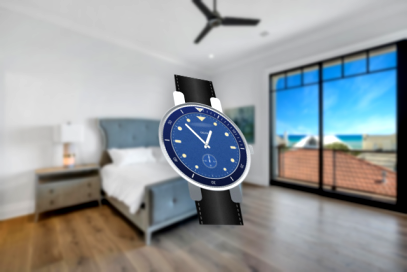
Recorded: 12.53
